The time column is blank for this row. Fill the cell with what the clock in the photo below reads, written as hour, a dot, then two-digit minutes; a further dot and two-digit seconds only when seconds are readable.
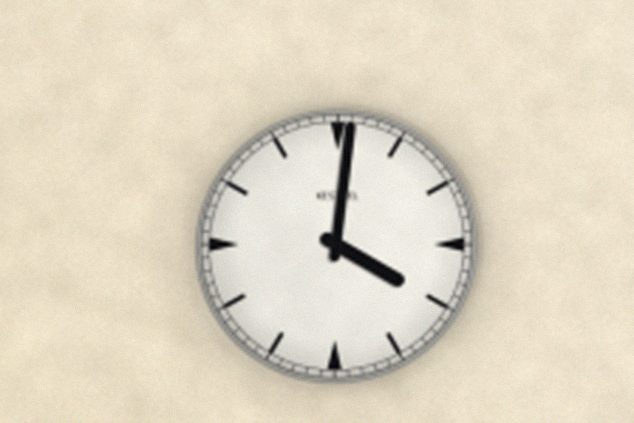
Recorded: 4.01
